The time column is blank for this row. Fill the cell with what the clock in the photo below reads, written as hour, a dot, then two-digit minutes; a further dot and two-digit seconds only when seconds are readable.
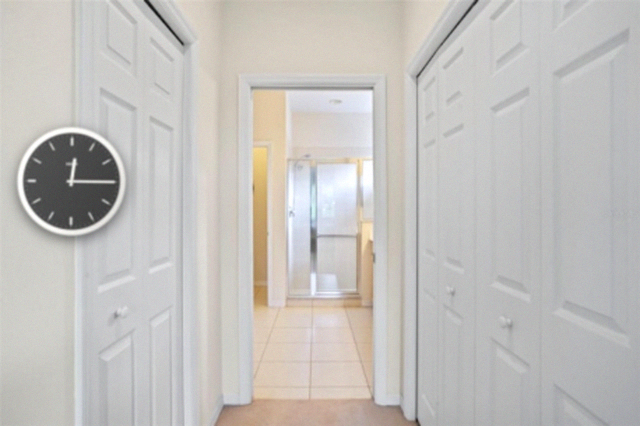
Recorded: 12.15
